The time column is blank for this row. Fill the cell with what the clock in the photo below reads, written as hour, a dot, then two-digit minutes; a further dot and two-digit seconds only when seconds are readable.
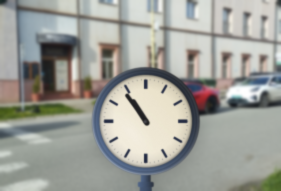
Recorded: 10.54
